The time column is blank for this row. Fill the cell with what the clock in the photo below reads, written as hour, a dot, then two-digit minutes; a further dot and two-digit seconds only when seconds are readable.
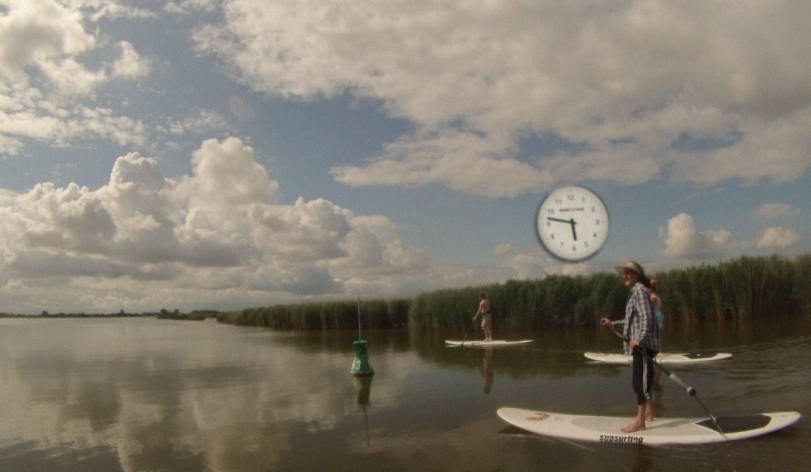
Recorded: 5.47
